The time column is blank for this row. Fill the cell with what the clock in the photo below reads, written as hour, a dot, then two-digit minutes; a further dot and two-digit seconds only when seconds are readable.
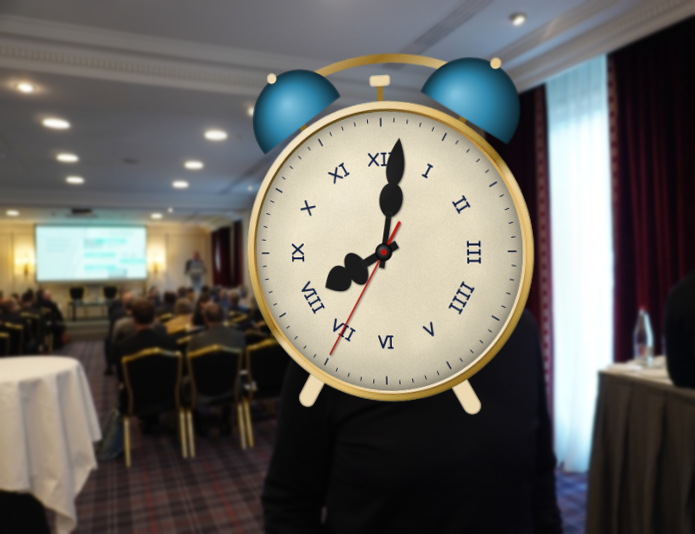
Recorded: 8.01.35
